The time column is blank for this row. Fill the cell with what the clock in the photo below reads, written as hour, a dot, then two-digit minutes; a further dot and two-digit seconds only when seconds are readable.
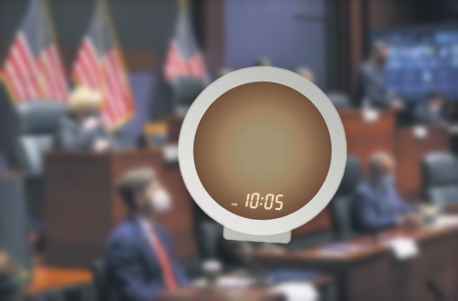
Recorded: 10.05
